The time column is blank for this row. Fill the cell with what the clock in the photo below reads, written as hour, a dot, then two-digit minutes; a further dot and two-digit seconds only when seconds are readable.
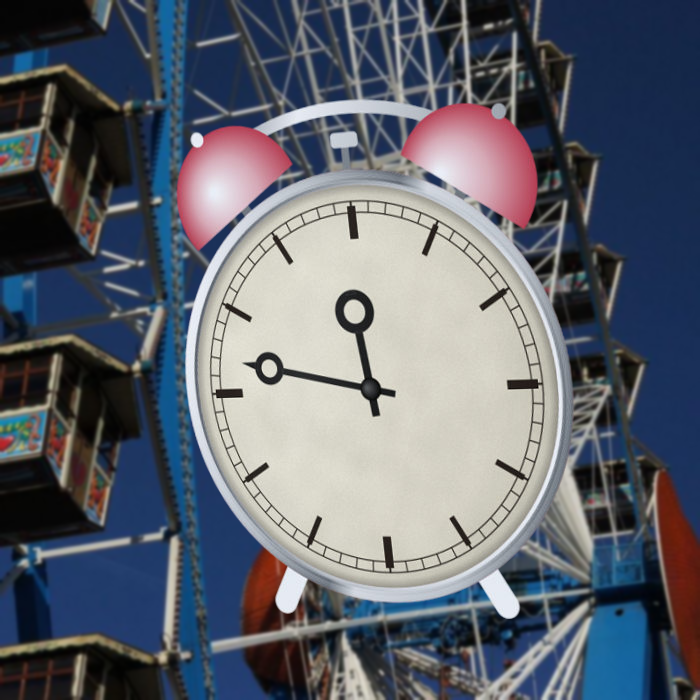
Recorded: 11.47
